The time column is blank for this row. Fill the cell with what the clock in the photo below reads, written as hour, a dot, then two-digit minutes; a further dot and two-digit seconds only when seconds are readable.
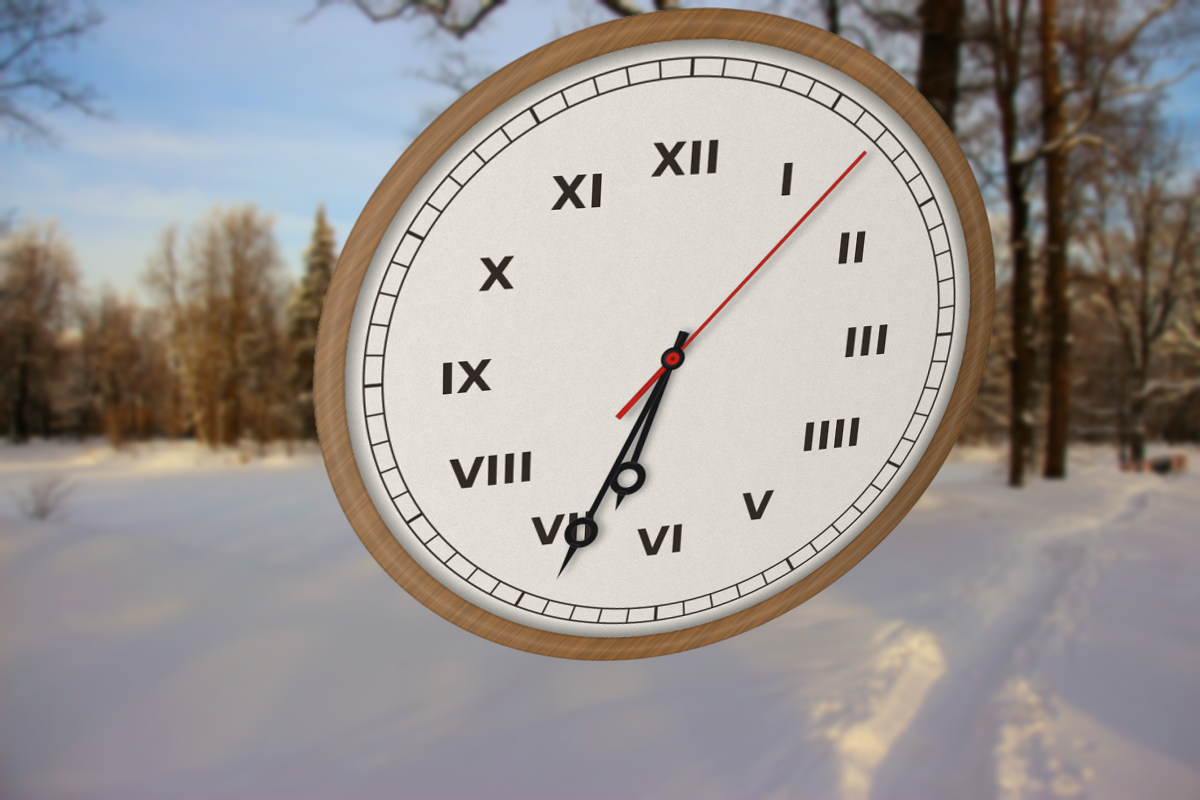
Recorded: 6.34.07
